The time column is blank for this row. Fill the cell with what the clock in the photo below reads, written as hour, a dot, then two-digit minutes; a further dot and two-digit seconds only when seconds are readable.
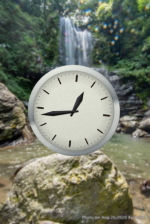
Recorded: 12.43
